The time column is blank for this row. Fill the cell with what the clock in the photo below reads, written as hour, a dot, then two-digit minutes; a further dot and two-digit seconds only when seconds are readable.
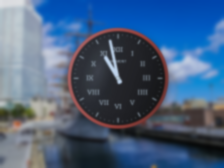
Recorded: 10.58
